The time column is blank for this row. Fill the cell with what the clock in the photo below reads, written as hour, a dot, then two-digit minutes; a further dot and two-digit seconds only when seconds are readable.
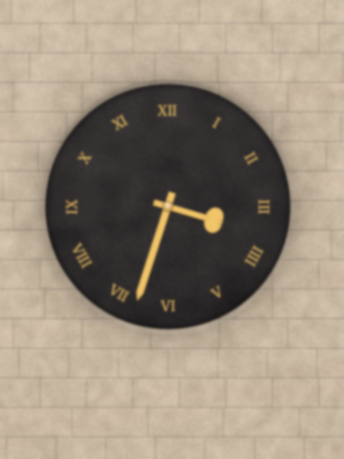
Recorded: 3.33
